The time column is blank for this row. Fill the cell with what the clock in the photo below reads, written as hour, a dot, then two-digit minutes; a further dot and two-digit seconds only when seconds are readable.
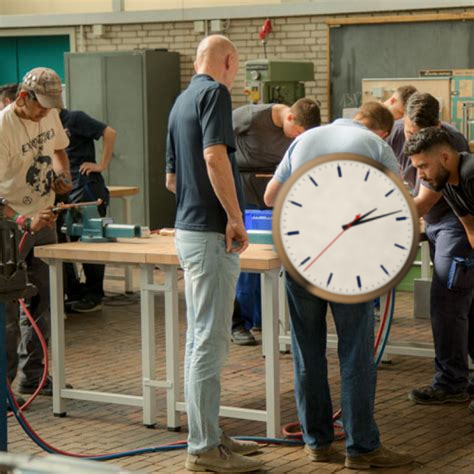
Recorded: 2.13.39
